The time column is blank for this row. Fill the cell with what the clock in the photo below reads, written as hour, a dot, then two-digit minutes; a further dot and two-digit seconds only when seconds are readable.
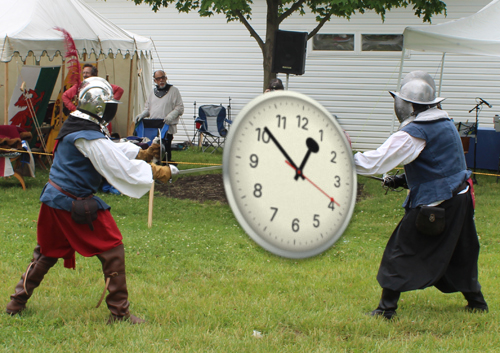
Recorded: 12.51.19
